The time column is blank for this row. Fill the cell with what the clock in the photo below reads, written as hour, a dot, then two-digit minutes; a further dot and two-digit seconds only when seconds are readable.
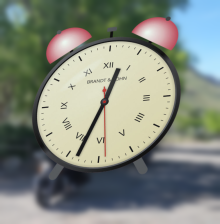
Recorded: 12.33.29
